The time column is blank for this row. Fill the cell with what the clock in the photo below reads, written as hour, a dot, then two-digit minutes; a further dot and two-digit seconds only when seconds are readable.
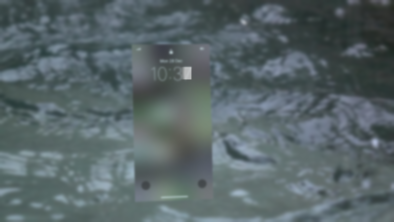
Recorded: 10.37
